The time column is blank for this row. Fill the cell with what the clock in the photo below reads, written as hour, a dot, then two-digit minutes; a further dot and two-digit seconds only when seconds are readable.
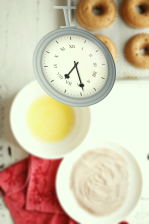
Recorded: 7.29
